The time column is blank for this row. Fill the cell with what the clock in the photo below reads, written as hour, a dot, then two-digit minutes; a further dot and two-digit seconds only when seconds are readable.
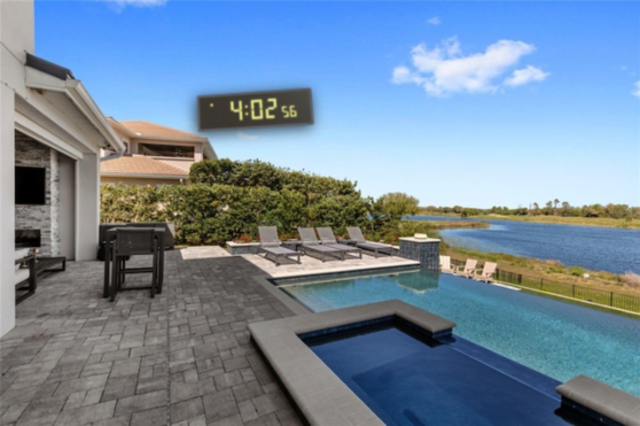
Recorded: 4.02.56
